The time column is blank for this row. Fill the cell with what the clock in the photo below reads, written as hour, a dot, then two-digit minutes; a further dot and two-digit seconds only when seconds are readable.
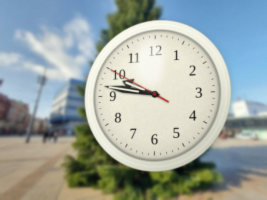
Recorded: 9.46.50
